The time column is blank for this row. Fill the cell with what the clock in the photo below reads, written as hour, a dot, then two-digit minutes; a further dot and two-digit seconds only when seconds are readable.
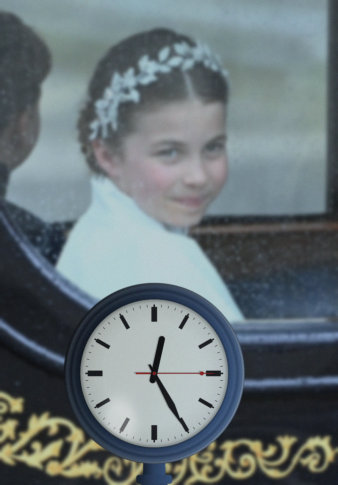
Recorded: 12.25.15
